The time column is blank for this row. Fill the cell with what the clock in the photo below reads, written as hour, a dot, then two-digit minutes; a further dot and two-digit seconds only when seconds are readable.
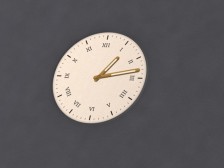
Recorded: 1.13
